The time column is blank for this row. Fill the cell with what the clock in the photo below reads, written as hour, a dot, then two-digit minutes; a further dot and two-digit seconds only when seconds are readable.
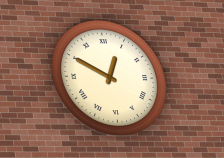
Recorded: 12.50
